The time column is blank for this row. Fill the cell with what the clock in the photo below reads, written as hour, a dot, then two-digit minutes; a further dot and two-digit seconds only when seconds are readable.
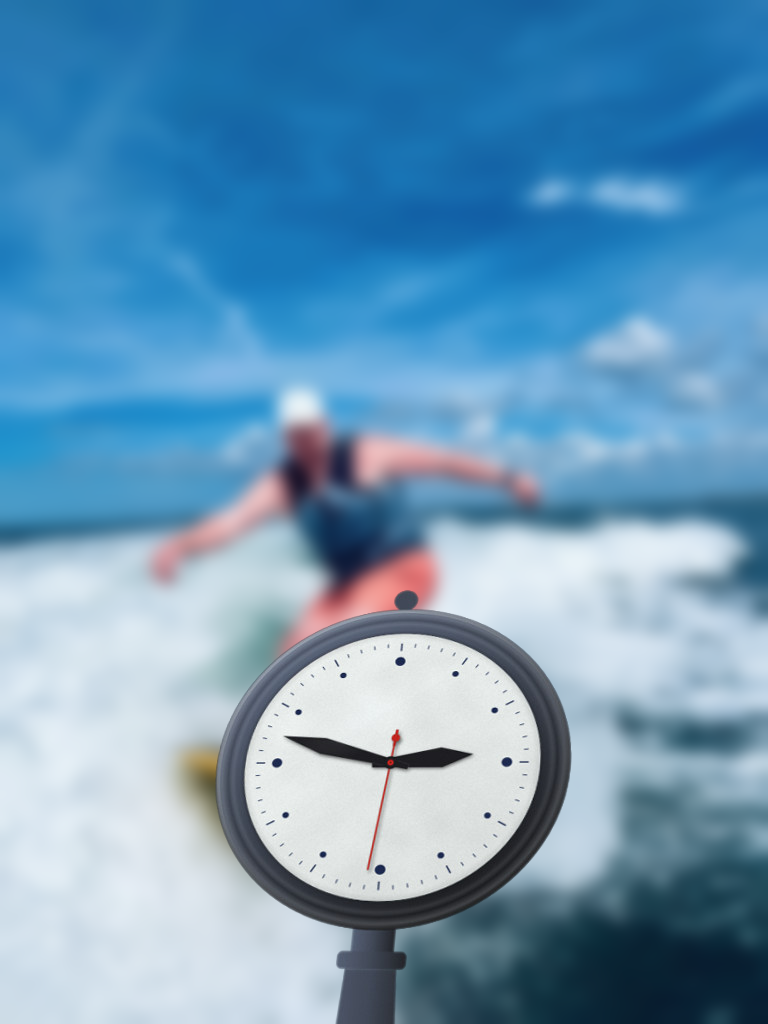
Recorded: 2.47.31
